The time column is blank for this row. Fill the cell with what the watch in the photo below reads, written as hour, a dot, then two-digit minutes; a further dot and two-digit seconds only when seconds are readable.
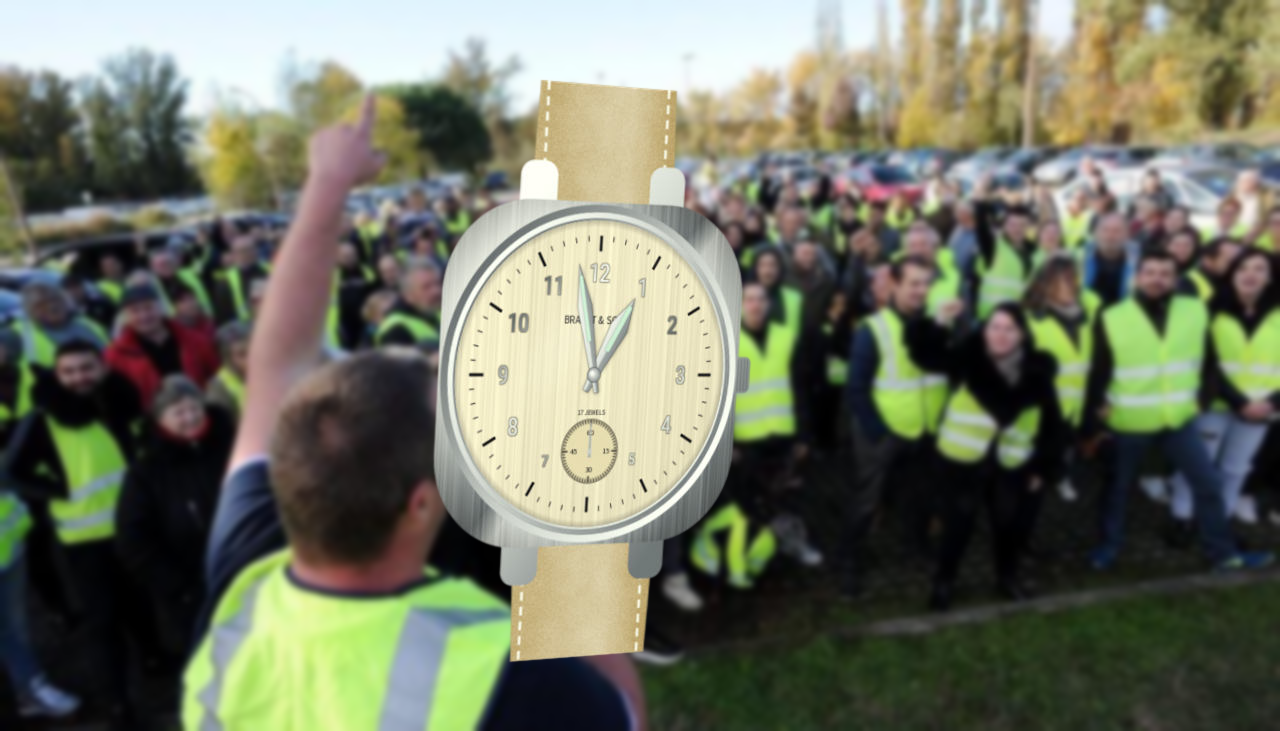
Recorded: 12.58
